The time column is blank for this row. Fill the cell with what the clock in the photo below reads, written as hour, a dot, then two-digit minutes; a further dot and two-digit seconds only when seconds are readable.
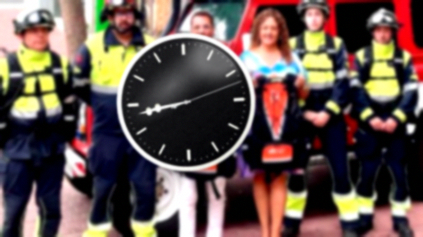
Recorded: 8.43.12
